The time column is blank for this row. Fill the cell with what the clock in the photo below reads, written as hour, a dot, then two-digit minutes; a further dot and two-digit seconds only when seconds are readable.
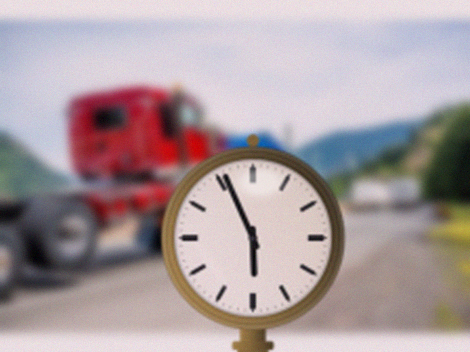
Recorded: 5.56
